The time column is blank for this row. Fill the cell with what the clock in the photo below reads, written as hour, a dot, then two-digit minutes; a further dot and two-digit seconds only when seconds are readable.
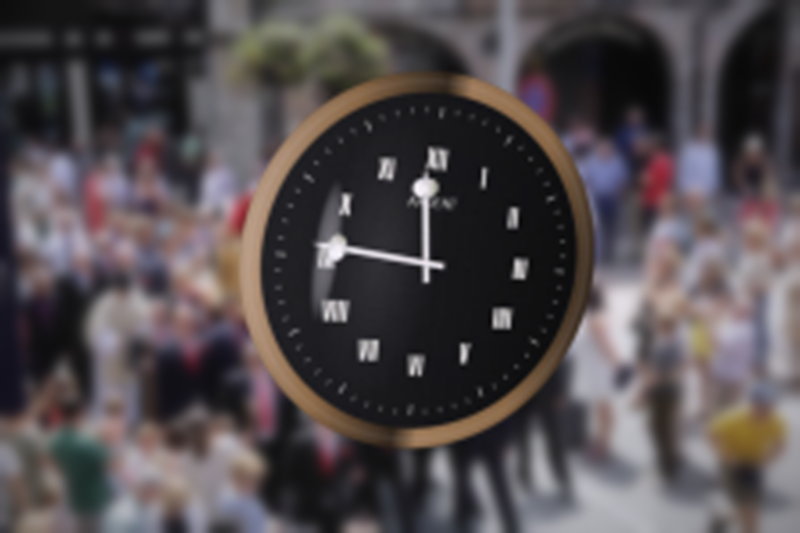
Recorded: 11.46
